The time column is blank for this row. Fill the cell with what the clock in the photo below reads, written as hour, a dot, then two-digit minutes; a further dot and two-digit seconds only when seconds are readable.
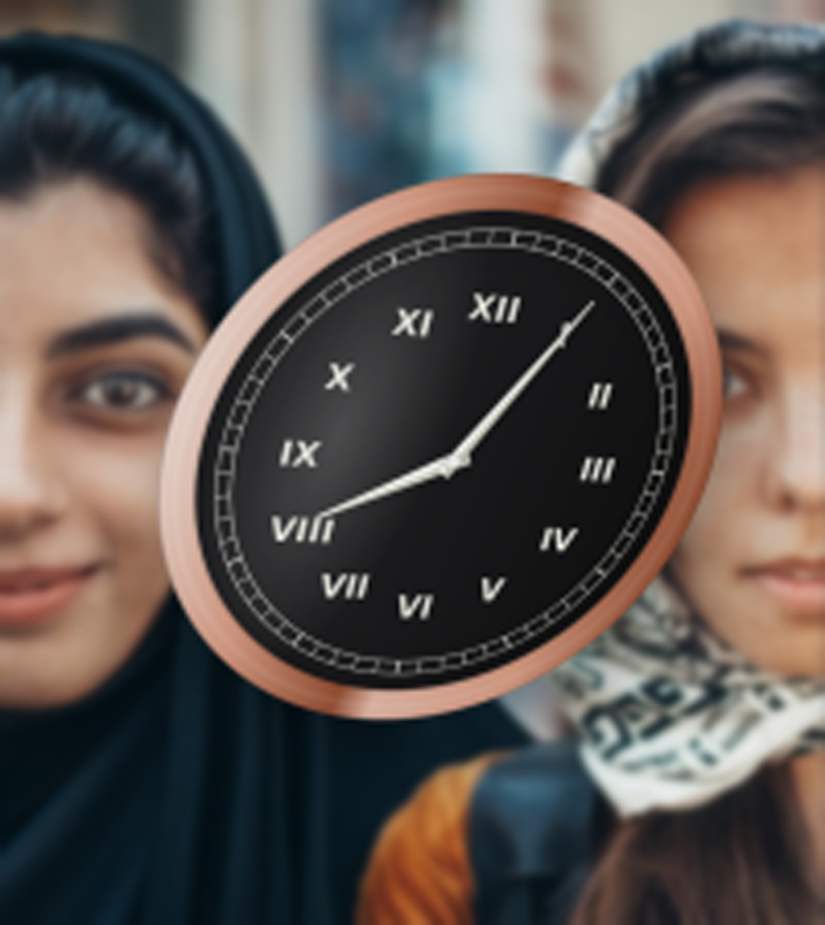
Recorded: 8.05
